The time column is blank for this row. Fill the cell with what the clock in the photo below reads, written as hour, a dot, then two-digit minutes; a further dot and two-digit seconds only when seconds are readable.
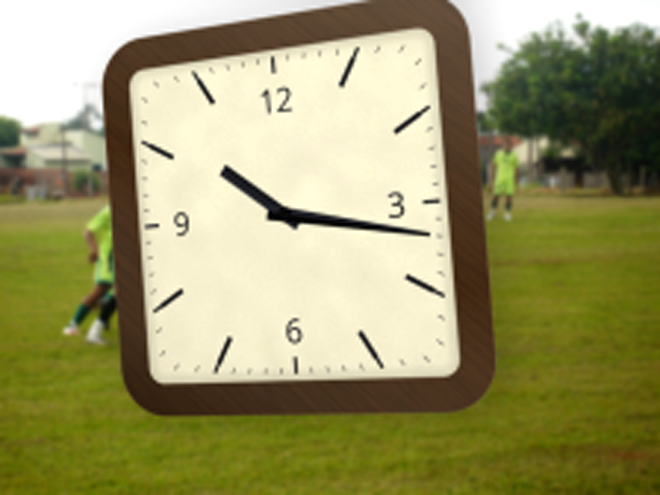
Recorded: 10.17
